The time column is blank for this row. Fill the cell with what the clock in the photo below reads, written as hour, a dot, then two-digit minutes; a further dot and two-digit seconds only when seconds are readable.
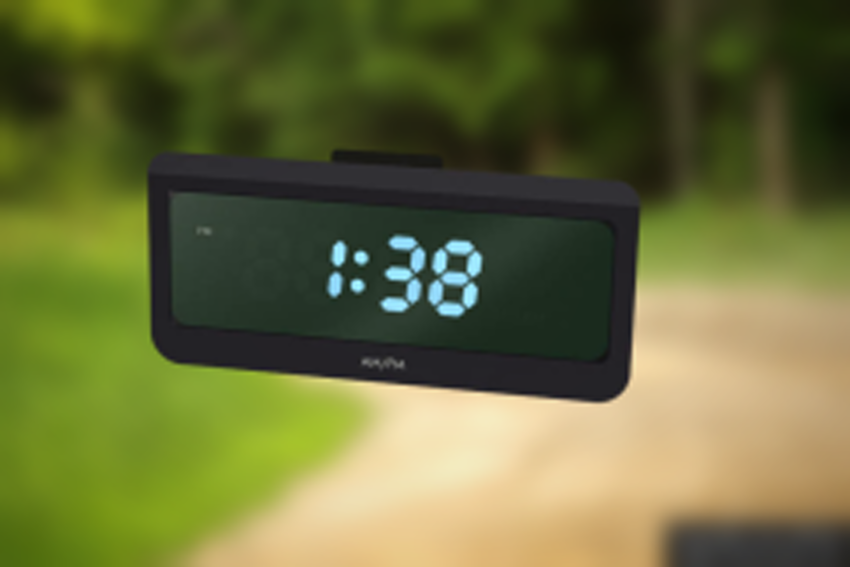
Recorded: 1.38
